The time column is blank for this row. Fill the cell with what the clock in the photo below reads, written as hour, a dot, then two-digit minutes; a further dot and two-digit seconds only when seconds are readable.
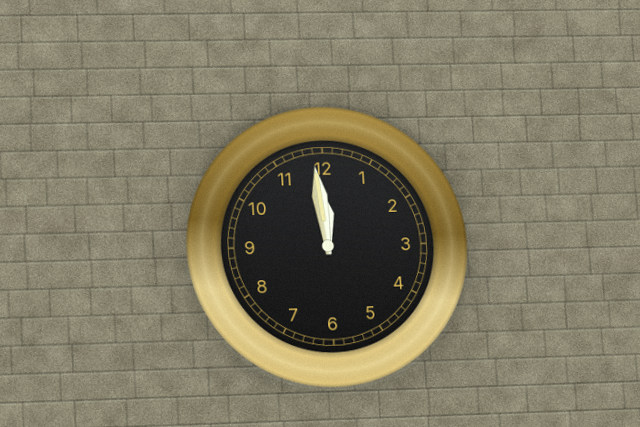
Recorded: 11.59
